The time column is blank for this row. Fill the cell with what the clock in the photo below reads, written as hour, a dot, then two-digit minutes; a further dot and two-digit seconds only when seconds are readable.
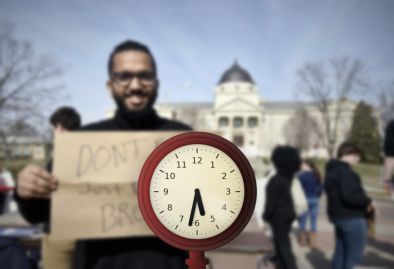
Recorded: 5.32
